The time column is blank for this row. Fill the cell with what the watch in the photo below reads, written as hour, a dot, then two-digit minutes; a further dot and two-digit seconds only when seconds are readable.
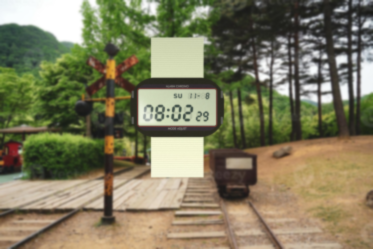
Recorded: 8.02.29
